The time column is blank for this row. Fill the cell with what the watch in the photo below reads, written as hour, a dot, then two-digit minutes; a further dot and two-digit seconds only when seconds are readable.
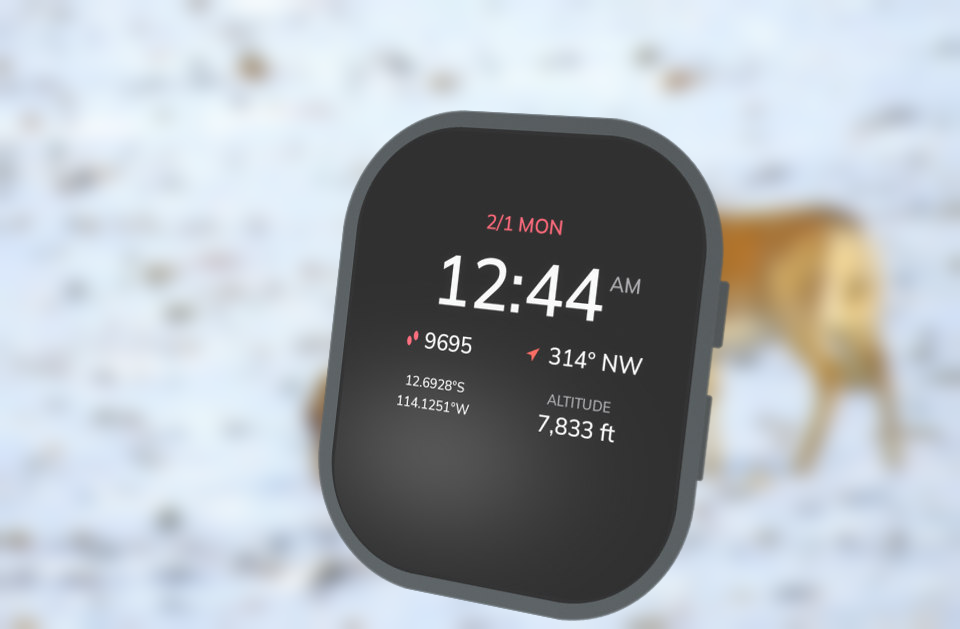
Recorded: 12.44
